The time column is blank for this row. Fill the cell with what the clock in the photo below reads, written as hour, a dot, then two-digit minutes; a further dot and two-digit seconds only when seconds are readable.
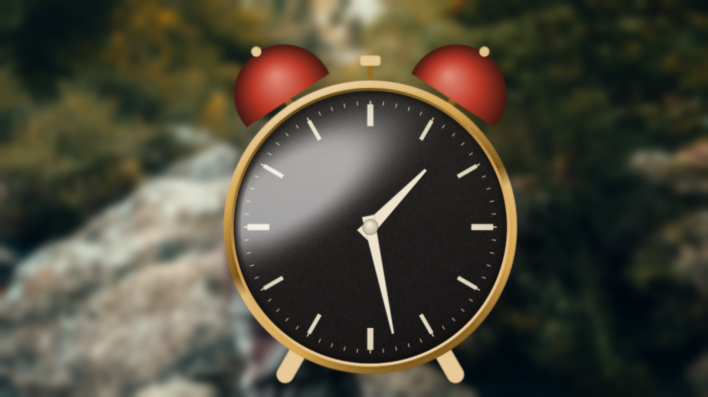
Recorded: 1.28
